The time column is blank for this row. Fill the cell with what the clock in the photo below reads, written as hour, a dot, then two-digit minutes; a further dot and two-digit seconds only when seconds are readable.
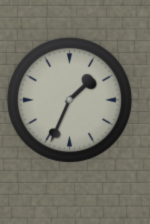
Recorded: 1.34
